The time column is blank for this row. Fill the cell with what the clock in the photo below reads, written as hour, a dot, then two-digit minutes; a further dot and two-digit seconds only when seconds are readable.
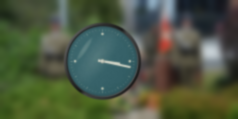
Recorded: 3.17
